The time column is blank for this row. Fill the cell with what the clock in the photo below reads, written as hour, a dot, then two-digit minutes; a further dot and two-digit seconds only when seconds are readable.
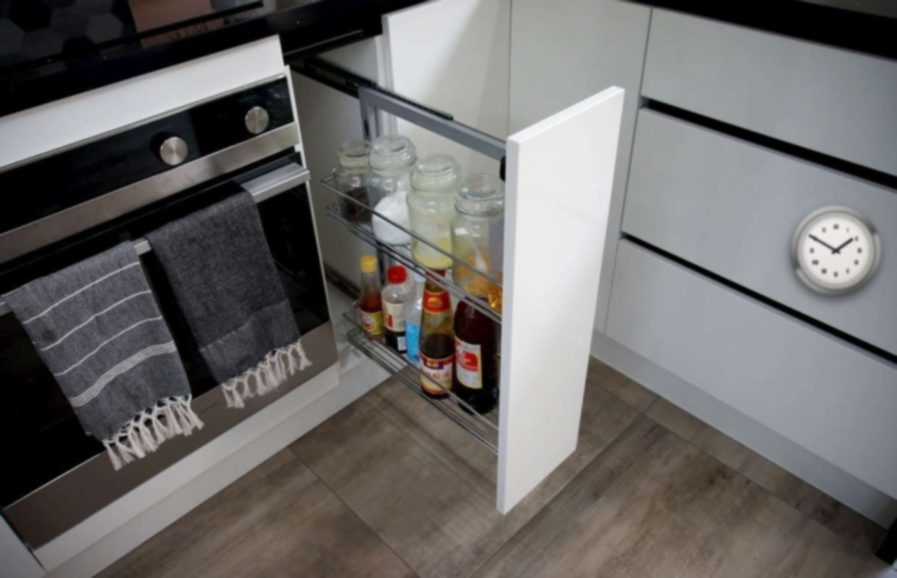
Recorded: 1.50
